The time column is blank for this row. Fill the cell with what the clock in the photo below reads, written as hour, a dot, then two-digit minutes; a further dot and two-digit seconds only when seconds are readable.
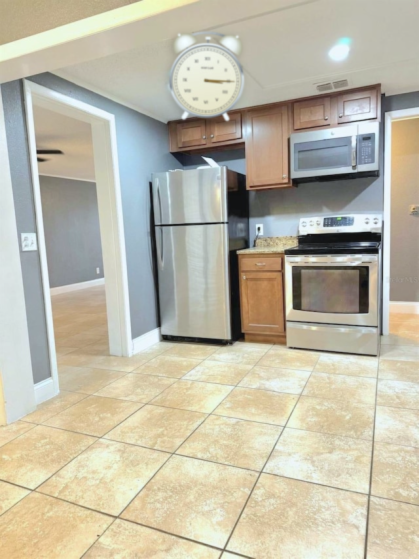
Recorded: 3.15
